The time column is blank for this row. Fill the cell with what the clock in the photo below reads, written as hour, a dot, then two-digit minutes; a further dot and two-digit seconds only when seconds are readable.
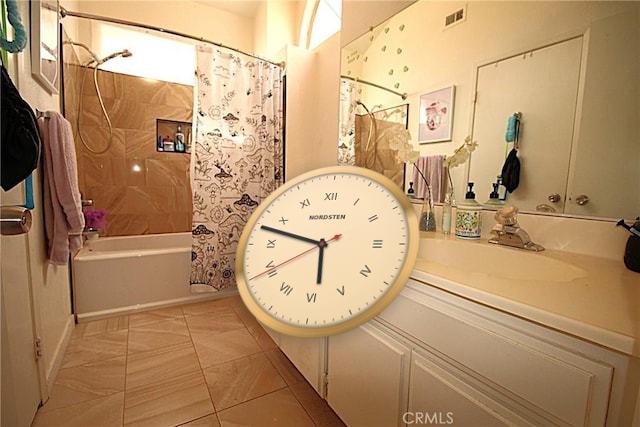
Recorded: 5.47.40
